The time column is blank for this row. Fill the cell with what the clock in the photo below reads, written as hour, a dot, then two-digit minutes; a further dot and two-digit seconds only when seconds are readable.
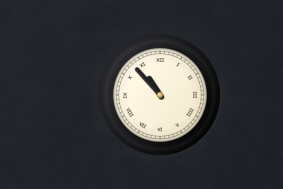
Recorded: 10.53
